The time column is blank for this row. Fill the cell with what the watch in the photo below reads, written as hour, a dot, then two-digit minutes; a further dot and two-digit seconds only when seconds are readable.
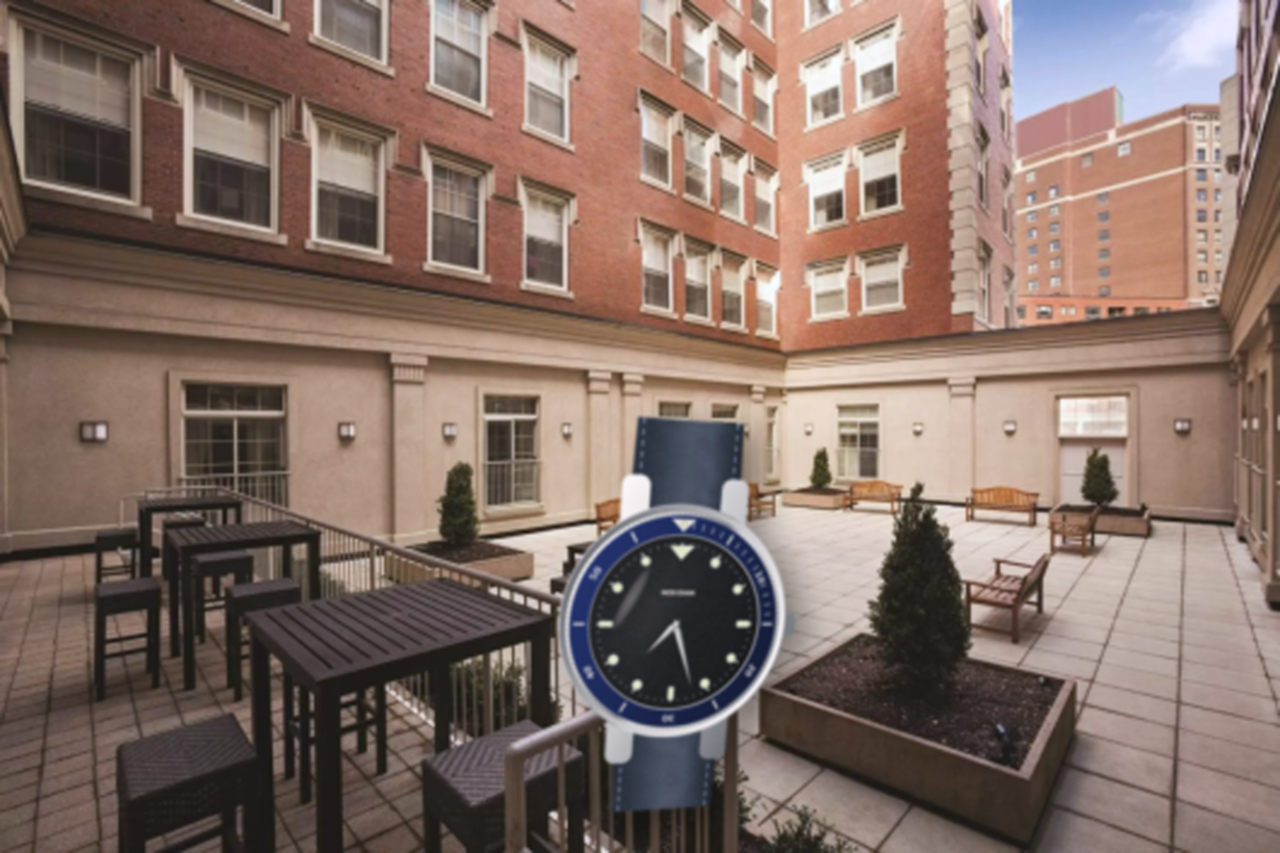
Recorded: 7.27
